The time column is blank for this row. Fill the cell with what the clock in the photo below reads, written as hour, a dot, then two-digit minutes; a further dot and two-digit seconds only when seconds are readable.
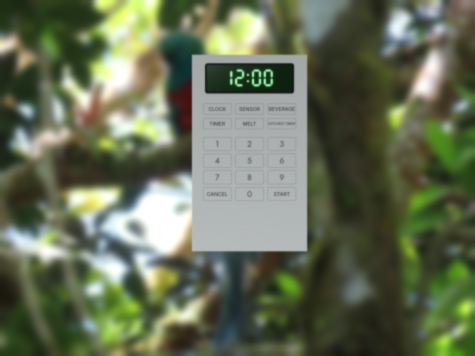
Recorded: 12.00
